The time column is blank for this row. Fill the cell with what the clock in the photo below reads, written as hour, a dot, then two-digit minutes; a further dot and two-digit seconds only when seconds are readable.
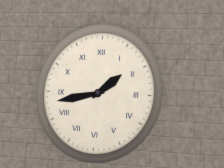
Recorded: 1.43
